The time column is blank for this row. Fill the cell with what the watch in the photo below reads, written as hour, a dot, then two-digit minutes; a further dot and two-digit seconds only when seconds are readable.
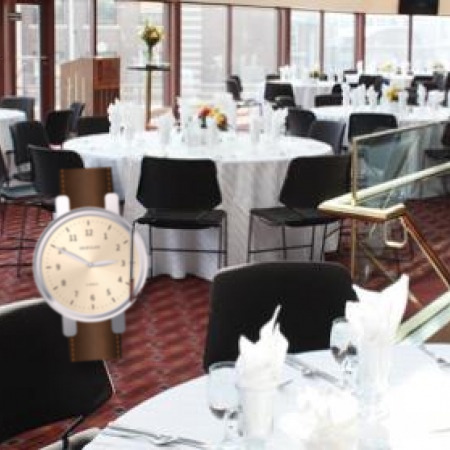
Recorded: 2.50
